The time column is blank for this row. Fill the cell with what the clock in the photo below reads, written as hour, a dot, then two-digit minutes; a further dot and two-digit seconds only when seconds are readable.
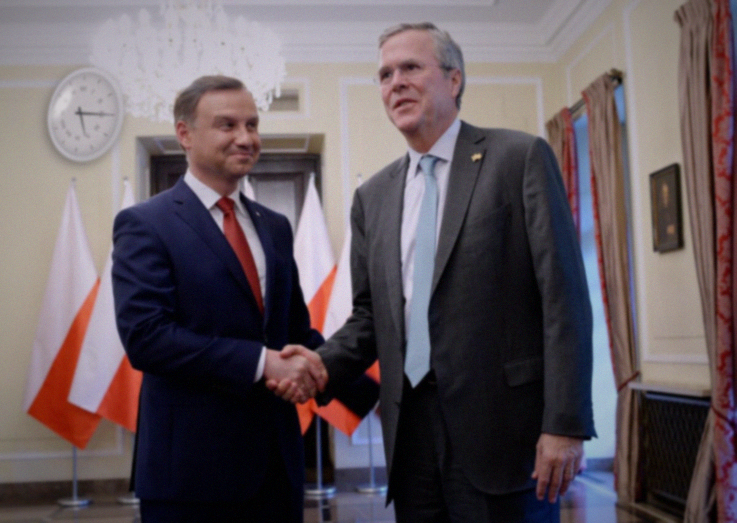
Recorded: 5.15
